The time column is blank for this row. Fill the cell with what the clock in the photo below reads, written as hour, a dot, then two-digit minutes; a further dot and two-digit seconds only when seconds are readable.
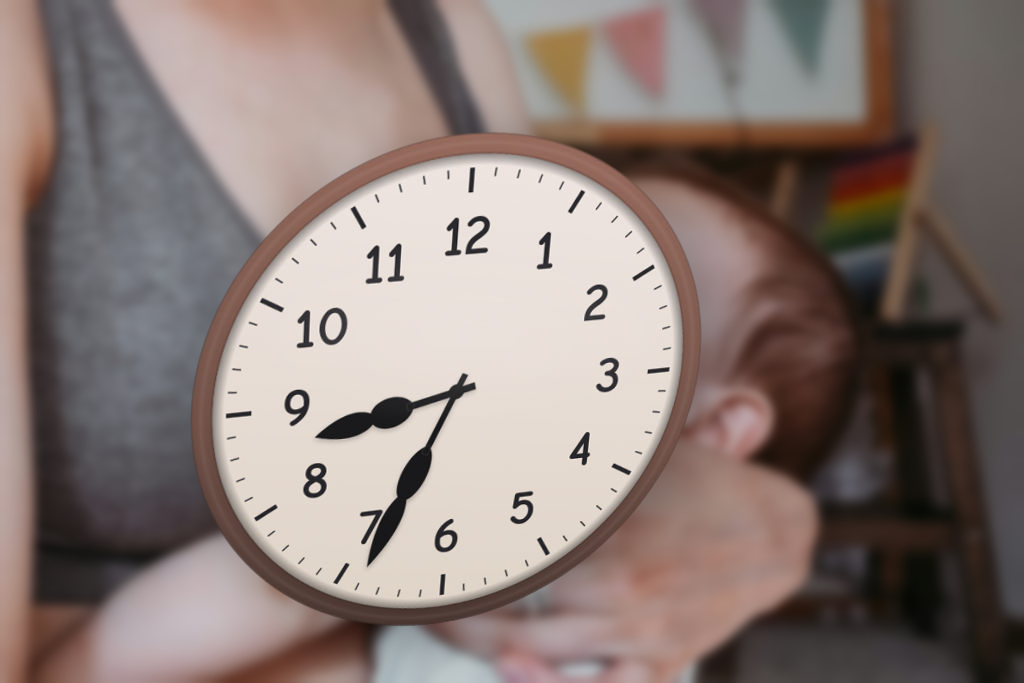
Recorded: 8.34
